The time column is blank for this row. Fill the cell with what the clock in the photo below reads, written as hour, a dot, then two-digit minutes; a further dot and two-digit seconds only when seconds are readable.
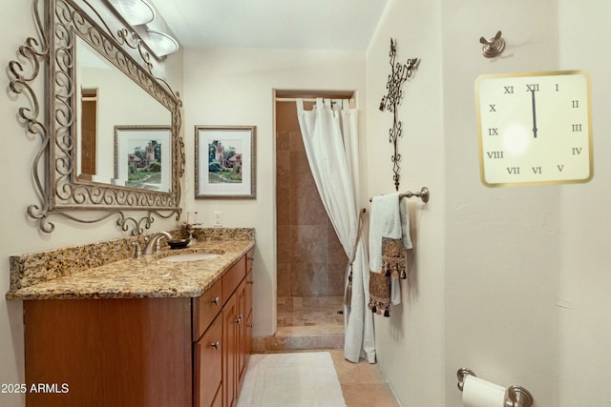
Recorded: 12.00
